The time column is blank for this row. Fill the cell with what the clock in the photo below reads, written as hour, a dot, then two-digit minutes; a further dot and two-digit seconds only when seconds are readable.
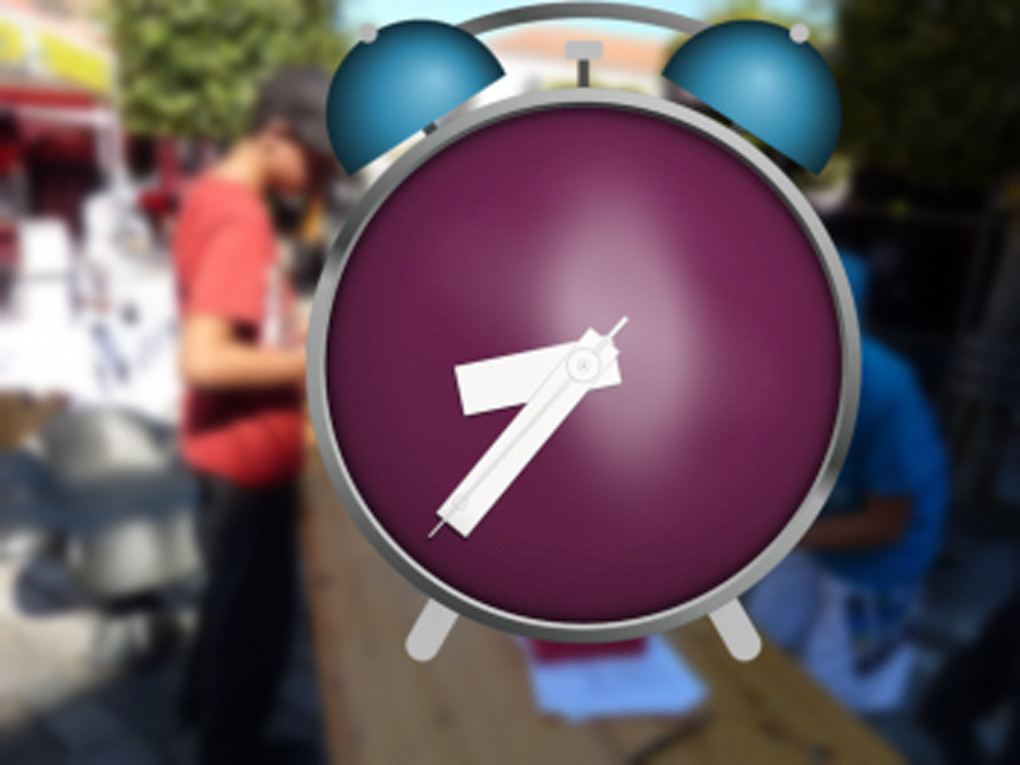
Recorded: 8.36.37
